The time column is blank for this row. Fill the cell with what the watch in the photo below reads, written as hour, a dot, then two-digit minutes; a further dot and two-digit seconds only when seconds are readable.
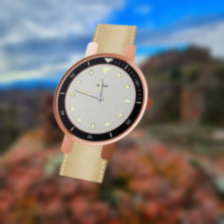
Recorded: 11.47
